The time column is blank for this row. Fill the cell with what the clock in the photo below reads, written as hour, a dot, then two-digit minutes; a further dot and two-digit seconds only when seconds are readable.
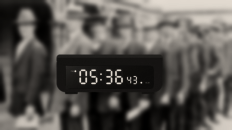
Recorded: 5.36.43
